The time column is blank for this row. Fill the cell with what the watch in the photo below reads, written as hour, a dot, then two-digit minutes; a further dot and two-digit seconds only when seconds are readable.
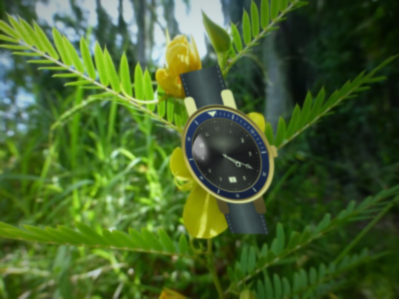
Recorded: 4.20
